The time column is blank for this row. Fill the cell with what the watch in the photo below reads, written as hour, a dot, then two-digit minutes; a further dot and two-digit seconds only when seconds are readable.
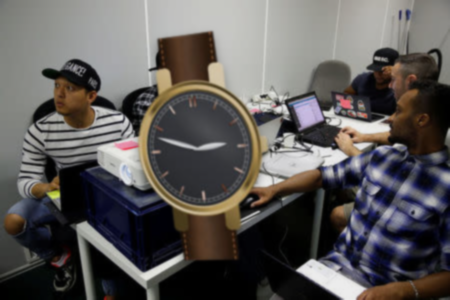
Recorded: 2.48
